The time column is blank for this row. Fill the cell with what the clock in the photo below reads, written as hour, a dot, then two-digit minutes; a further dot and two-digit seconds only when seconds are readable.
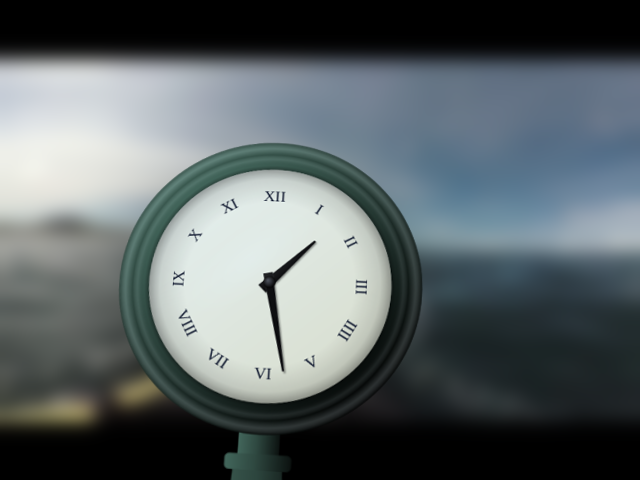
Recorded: 1.28
